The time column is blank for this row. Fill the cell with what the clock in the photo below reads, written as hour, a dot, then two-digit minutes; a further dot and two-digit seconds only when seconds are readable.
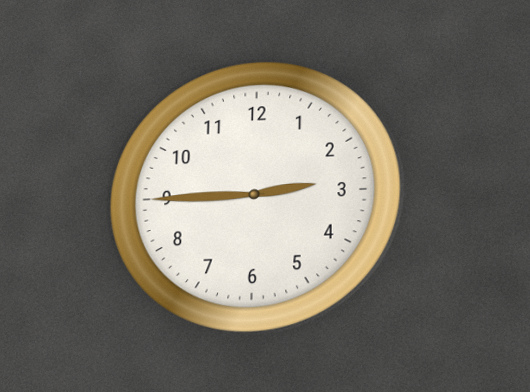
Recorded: 2.45
